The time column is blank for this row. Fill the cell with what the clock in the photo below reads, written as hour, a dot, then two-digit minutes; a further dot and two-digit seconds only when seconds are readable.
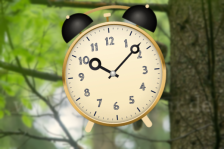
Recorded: 10.08
